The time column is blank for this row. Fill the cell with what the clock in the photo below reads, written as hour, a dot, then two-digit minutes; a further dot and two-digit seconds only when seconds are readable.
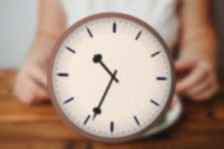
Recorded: 10.34
